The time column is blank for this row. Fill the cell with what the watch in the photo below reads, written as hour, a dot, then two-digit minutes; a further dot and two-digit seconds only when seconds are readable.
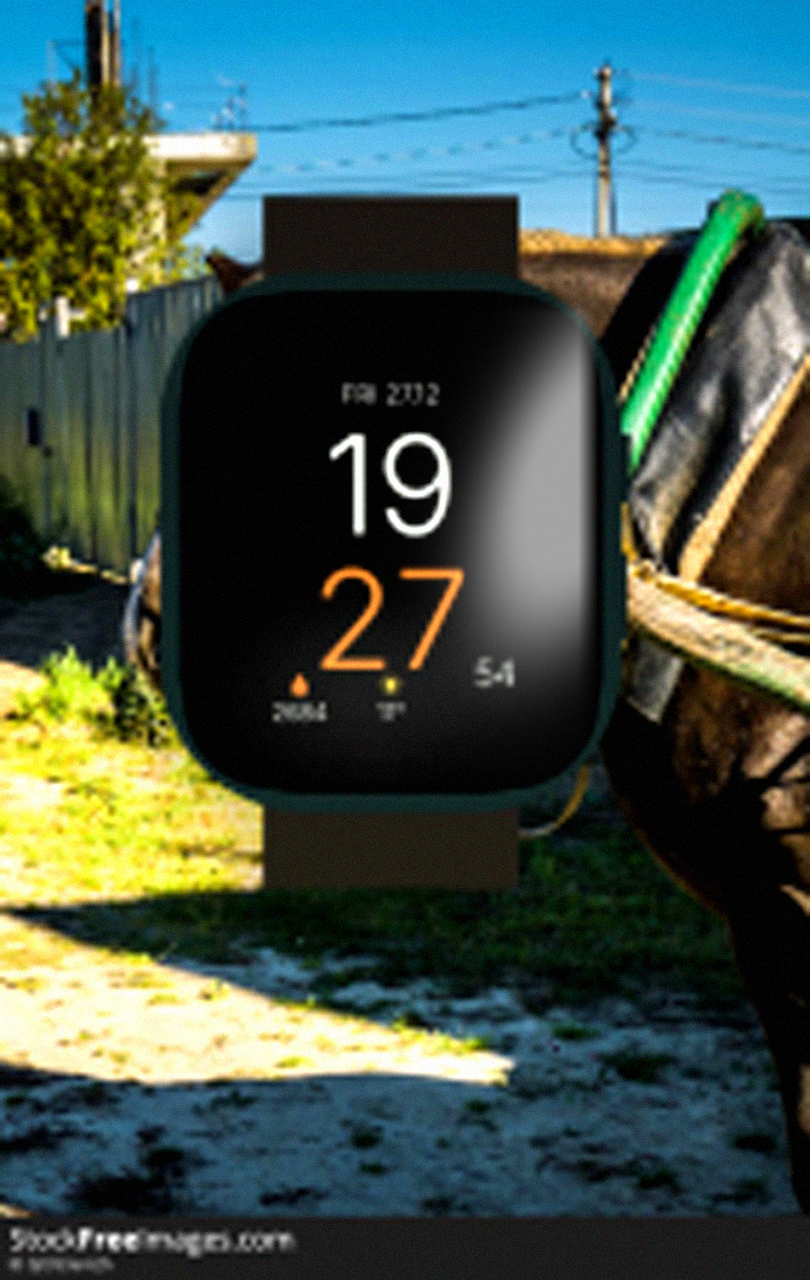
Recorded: 19.27
